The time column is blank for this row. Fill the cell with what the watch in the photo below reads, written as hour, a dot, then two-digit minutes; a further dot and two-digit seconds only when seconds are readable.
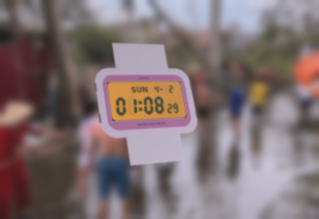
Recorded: 1.08.29
